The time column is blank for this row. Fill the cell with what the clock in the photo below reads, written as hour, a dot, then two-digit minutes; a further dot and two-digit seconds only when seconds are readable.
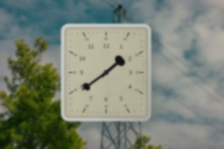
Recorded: 1.39
